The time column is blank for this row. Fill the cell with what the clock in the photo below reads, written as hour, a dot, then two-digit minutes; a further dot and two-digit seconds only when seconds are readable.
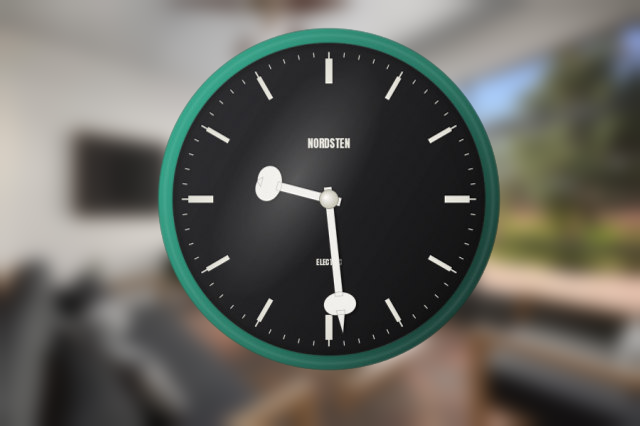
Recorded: 9.29
